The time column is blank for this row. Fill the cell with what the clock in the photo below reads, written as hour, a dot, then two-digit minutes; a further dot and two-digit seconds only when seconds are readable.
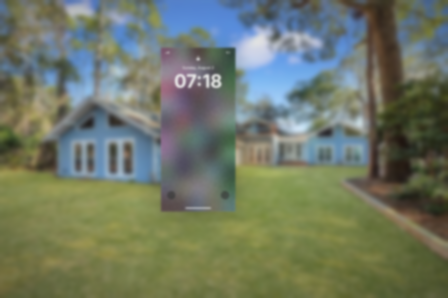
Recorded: 7.18
